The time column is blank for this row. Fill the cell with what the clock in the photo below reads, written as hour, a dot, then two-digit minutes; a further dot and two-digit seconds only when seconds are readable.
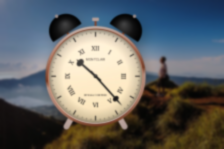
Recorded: 10.23
